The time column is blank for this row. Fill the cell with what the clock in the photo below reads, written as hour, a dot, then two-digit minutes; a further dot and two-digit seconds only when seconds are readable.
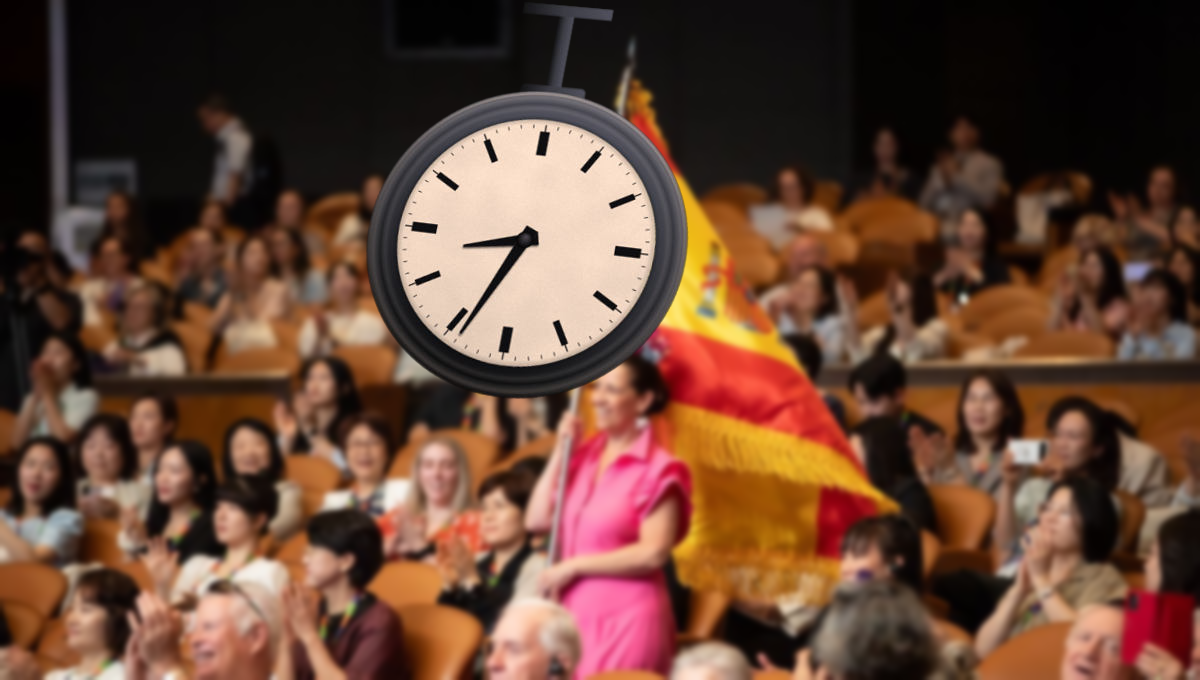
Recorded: 8.34
